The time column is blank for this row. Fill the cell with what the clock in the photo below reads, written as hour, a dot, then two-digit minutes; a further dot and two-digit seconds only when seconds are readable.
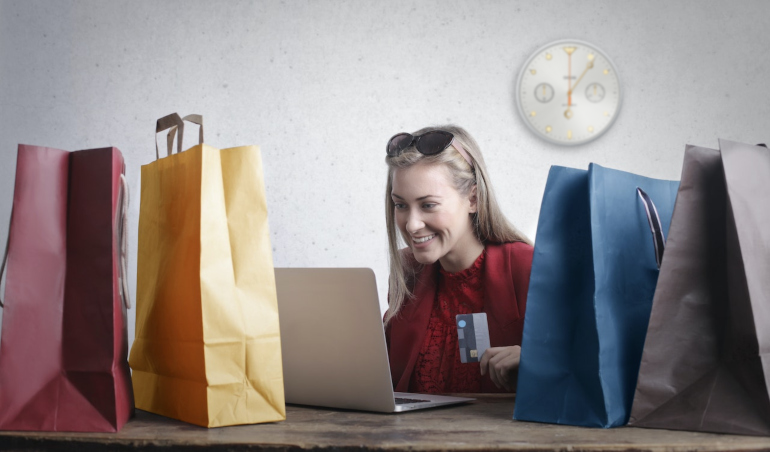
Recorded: 6.06
